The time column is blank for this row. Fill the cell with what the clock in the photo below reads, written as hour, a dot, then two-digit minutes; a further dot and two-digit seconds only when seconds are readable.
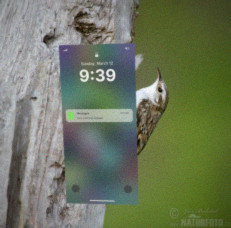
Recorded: 9.39
